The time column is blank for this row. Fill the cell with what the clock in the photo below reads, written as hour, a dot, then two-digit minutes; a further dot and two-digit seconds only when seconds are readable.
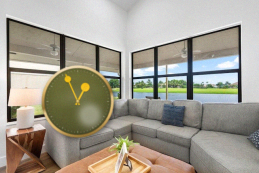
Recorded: 12.56
